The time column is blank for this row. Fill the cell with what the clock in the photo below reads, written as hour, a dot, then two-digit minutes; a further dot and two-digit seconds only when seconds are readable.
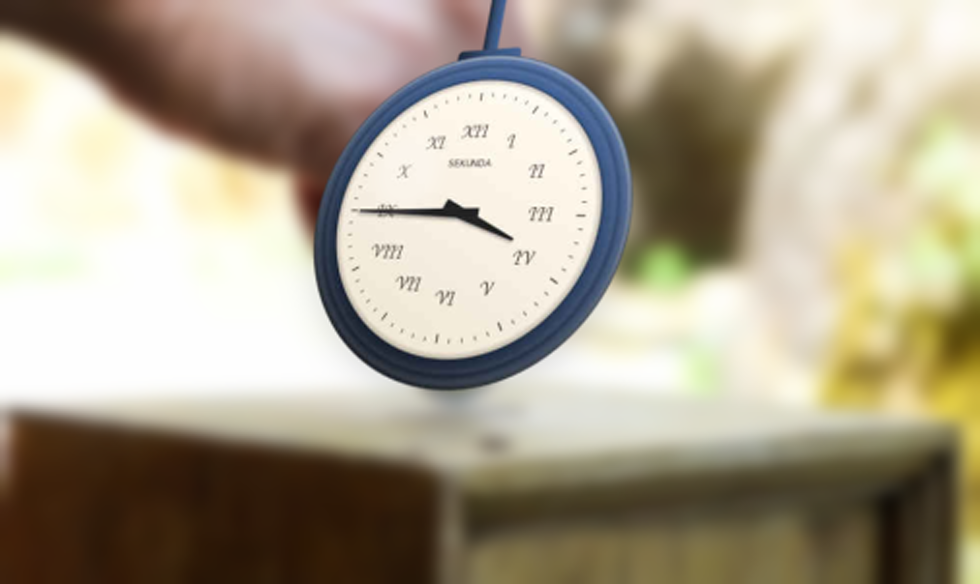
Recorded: 3.45
